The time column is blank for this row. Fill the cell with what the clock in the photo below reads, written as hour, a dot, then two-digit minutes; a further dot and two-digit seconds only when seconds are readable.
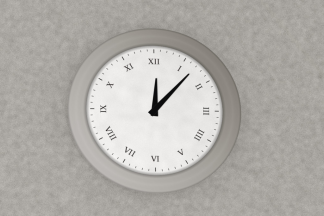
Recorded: 12.07
